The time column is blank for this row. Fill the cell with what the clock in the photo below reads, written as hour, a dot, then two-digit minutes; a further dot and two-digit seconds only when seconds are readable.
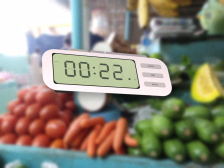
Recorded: 0.22
